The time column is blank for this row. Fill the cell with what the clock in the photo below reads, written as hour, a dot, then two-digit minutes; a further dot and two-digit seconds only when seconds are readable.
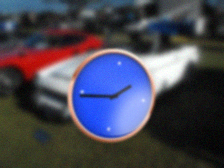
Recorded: 1.44
